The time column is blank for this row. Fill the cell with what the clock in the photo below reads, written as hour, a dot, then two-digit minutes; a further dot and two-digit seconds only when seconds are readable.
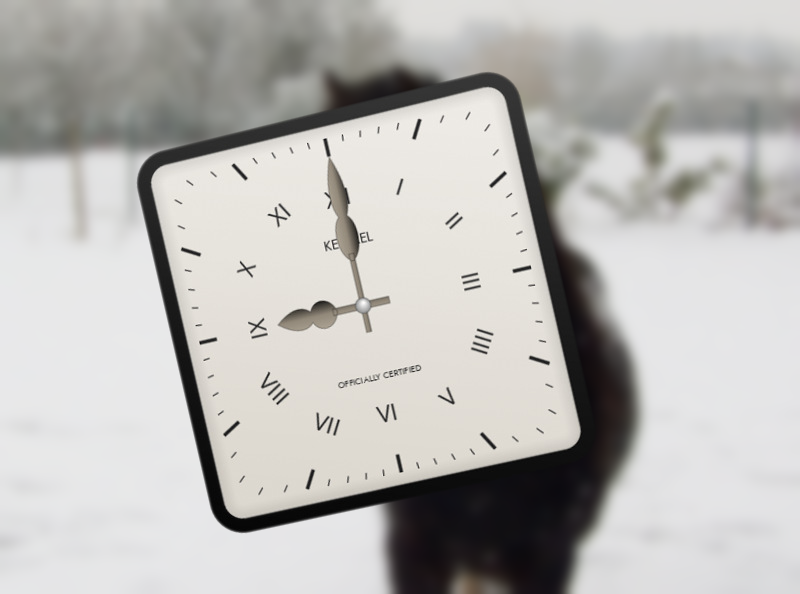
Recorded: 9.00
